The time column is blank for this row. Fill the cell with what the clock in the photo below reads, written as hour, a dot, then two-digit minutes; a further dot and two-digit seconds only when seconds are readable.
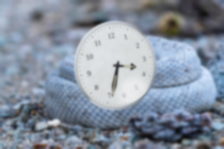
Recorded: 3.34
